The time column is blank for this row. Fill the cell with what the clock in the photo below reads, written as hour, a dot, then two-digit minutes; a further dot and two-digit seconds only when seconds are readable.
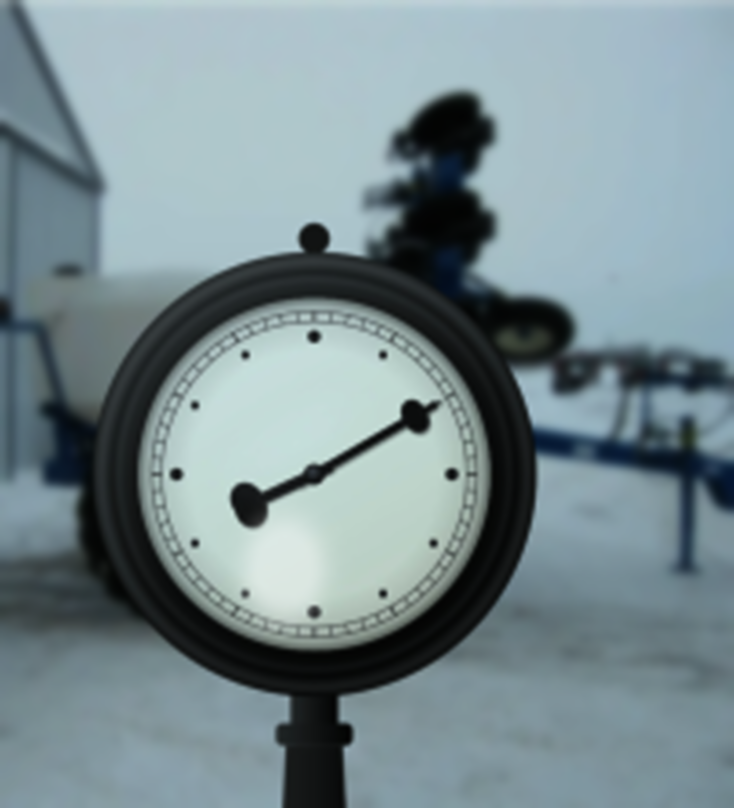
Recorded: 8.10
